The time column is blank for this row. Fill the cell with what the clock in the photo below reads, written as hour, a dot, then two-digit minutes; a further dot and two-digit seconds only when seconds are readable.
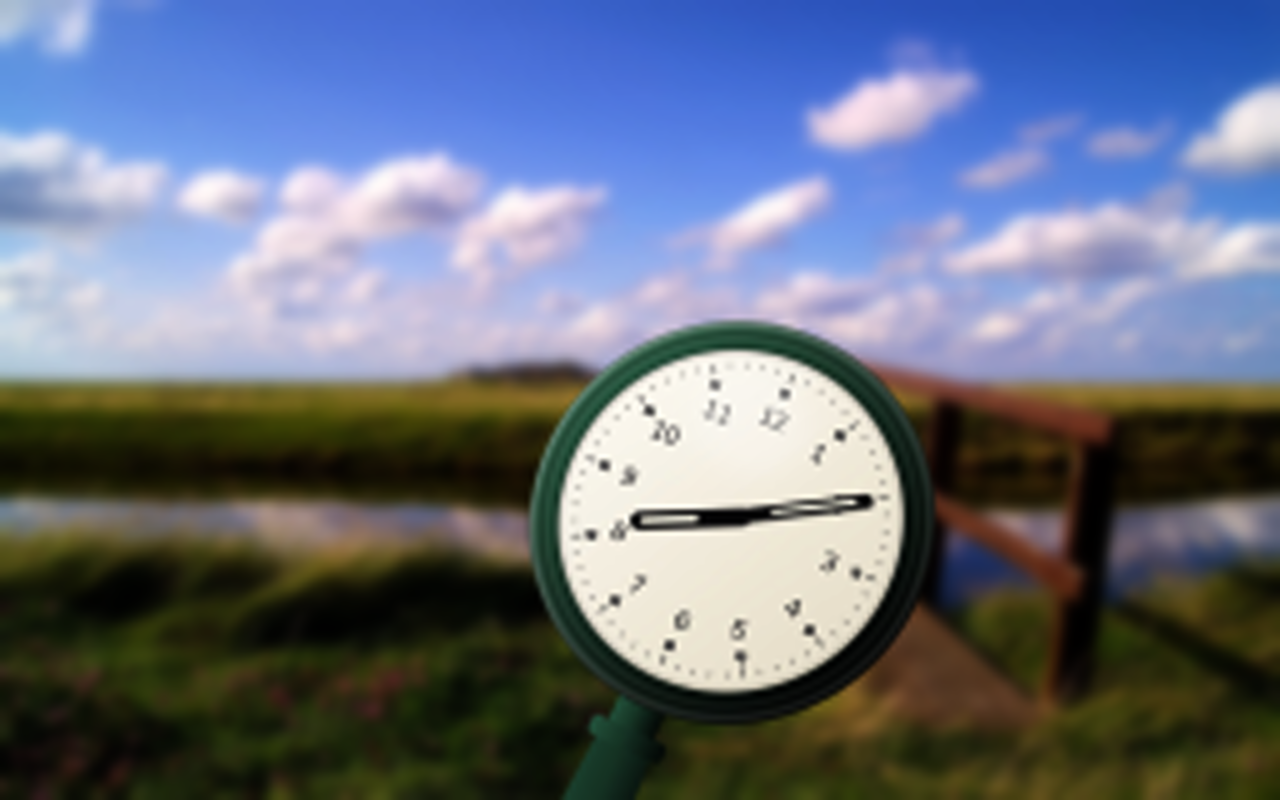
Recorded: 8.10
